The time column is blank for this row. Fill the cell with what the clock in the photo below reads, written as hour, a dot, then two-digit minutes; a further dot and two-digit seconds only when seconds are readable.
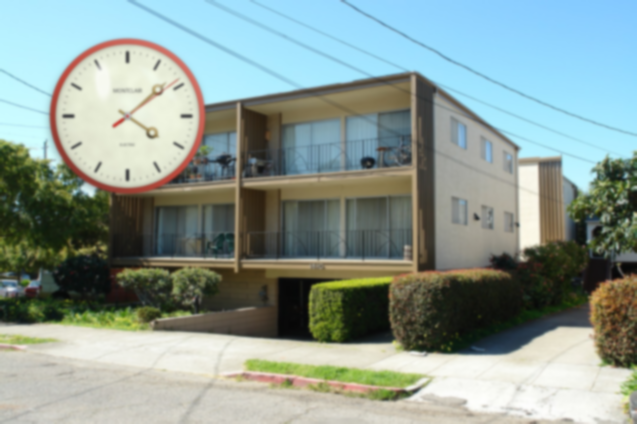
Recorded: 4.08.09
